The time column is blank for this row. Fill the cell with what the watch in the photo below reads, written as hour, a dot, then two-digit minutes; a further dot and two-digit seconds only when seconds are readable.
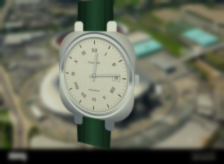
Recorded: 12.14
